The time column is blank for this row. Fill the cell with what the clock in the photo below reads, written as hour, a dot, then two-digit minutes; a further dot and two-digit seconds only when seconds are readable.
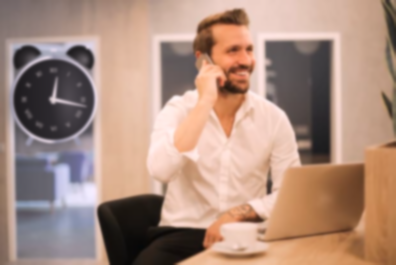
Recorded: 12.17
